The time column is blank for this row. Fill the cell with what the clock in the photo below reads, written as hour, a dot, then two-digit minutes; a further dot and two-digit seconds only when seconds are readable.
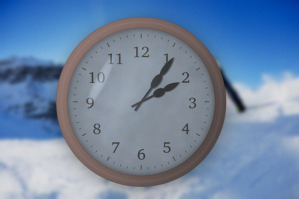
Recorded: 2.06
